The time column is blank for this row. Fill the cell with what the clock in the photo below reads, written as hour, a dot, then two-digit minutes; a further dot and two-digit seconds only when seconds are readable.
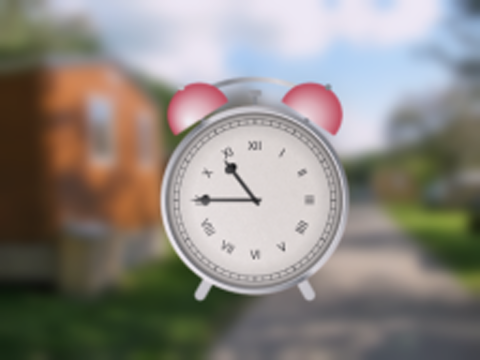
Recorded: 10.45
